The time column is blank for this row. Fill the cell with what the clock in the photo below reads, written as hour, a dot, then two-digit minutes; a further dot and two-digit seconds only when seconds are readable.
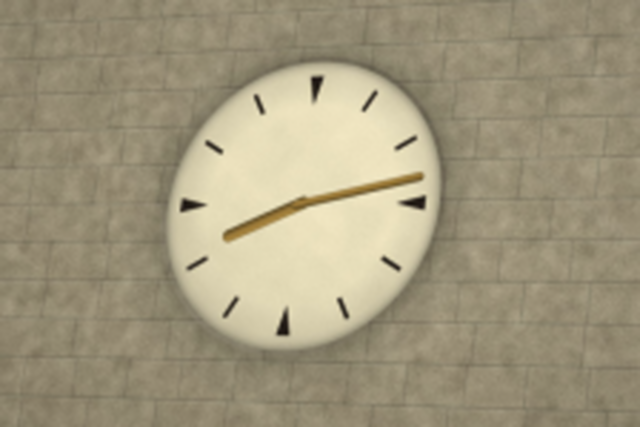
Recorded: 8.13
